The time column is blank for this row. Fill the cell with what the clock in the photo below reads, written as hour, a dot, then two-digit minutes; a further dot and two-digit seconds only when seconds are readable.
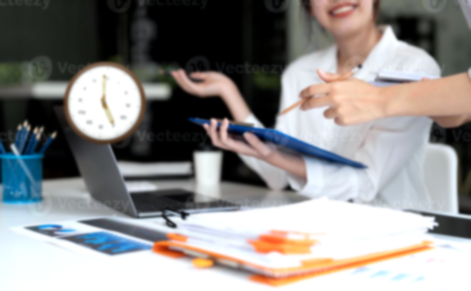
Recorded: 4.59
